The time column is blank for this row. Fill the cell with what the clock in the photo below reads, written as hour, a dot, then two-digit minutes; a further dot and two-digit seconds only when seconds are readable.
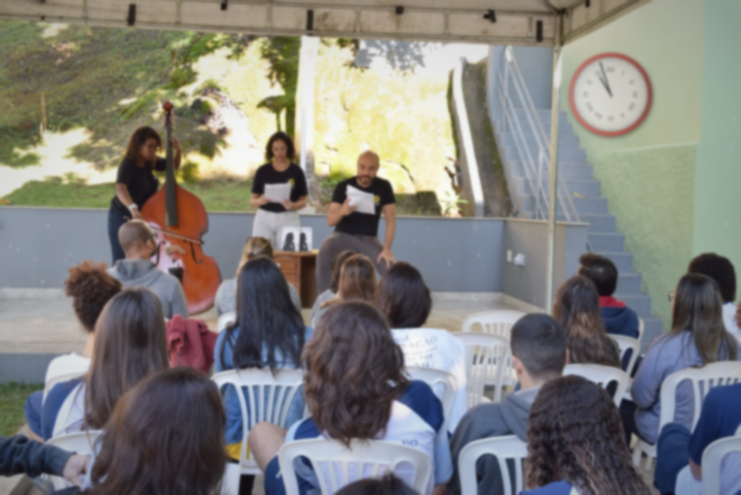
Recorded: 10.57
